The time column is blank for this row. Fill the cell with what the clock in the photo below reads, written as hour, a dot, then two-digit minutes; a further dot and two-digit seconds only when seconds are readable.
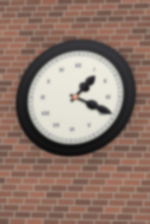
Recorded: 1.19
